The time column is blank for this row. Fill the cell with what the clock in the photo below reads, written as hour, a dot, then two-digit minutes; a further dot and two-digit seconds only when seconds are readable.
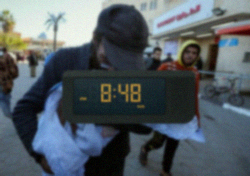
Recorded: 8.48
